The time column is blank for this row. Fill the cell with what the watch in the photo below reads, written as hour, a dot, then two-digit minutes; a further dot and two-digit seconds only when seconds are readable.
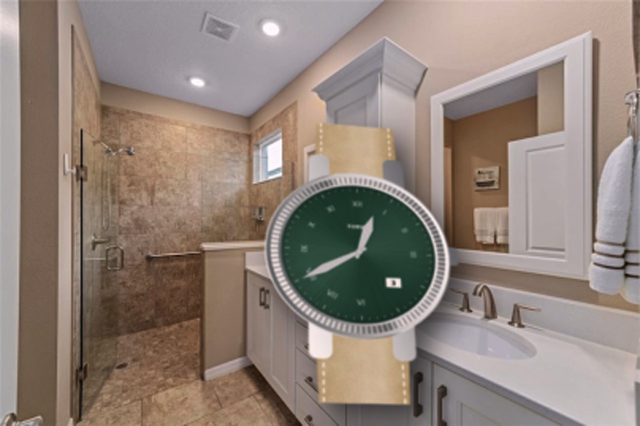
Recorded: 12.40
